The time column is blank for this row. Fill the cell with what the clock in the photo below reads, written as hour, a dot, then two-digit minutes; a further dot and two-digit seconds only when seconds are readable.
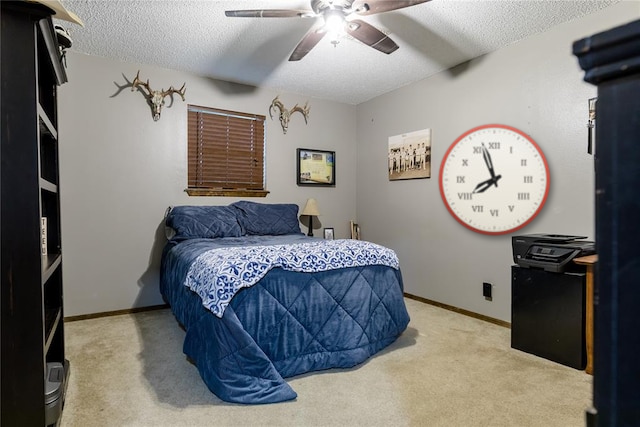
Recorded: 7.57
